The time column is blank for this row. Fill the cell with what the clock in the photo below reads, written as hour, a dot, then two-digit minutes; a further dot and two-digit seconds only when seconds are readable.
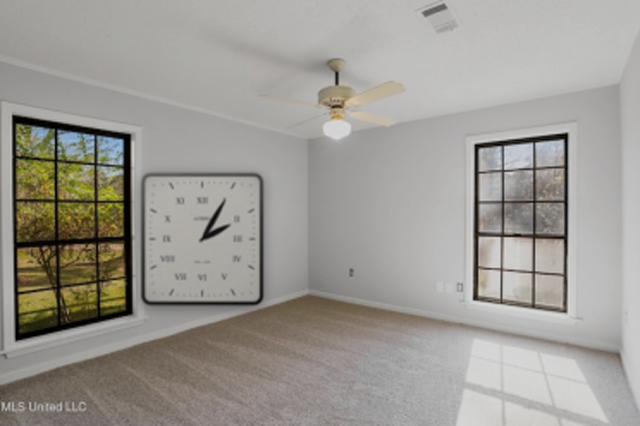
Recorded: 2.05
